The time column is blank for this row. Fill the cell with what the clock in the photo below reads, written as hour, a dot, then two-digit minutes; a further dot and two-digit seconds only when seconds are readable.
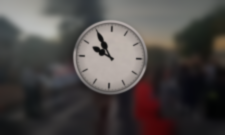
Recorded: 9.55
